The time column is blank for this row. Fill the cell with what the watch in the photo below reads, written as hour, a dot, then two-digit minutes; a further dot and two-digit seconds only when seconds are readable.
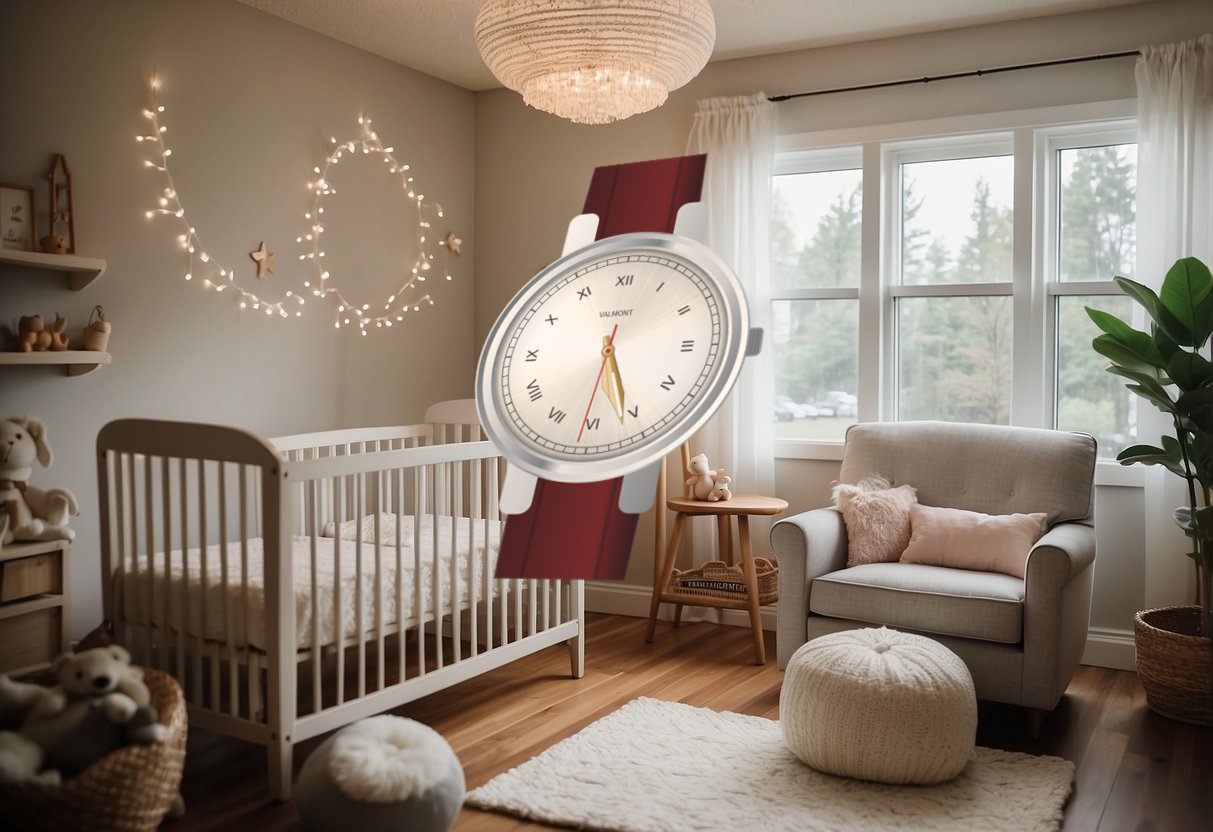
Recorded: 5.26.31
